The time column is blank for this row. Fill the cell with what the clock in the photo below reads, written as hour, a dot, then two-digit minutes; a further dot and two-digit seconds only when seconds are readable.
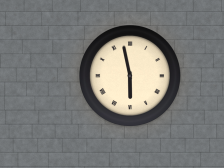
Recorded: 5.58
